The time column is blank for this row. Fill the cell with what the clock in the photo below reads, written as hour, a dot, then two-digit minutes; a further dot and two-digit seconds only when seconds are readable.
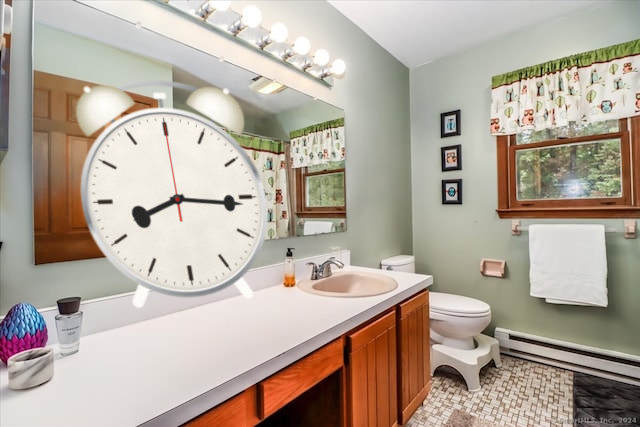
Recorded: 8.16.00
